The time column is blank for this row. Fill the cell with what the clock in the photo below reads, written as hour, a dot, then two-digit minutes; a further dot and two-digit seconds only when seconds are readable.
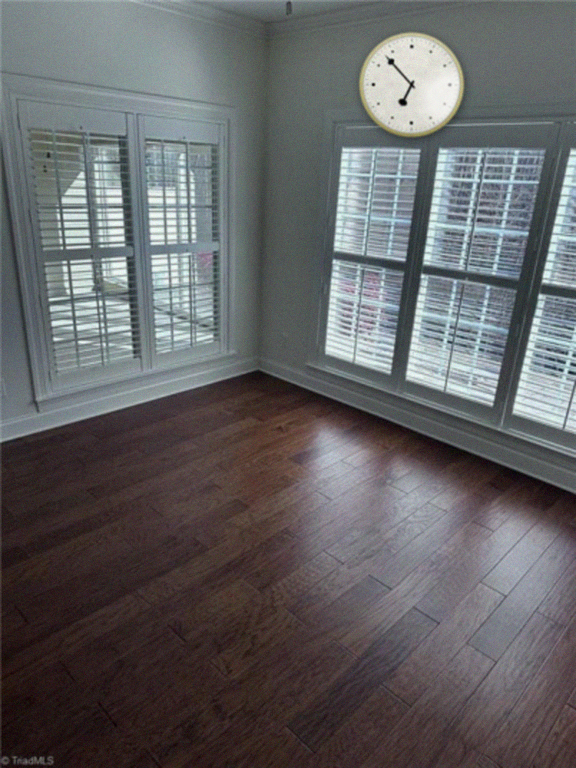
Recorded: 6.53
